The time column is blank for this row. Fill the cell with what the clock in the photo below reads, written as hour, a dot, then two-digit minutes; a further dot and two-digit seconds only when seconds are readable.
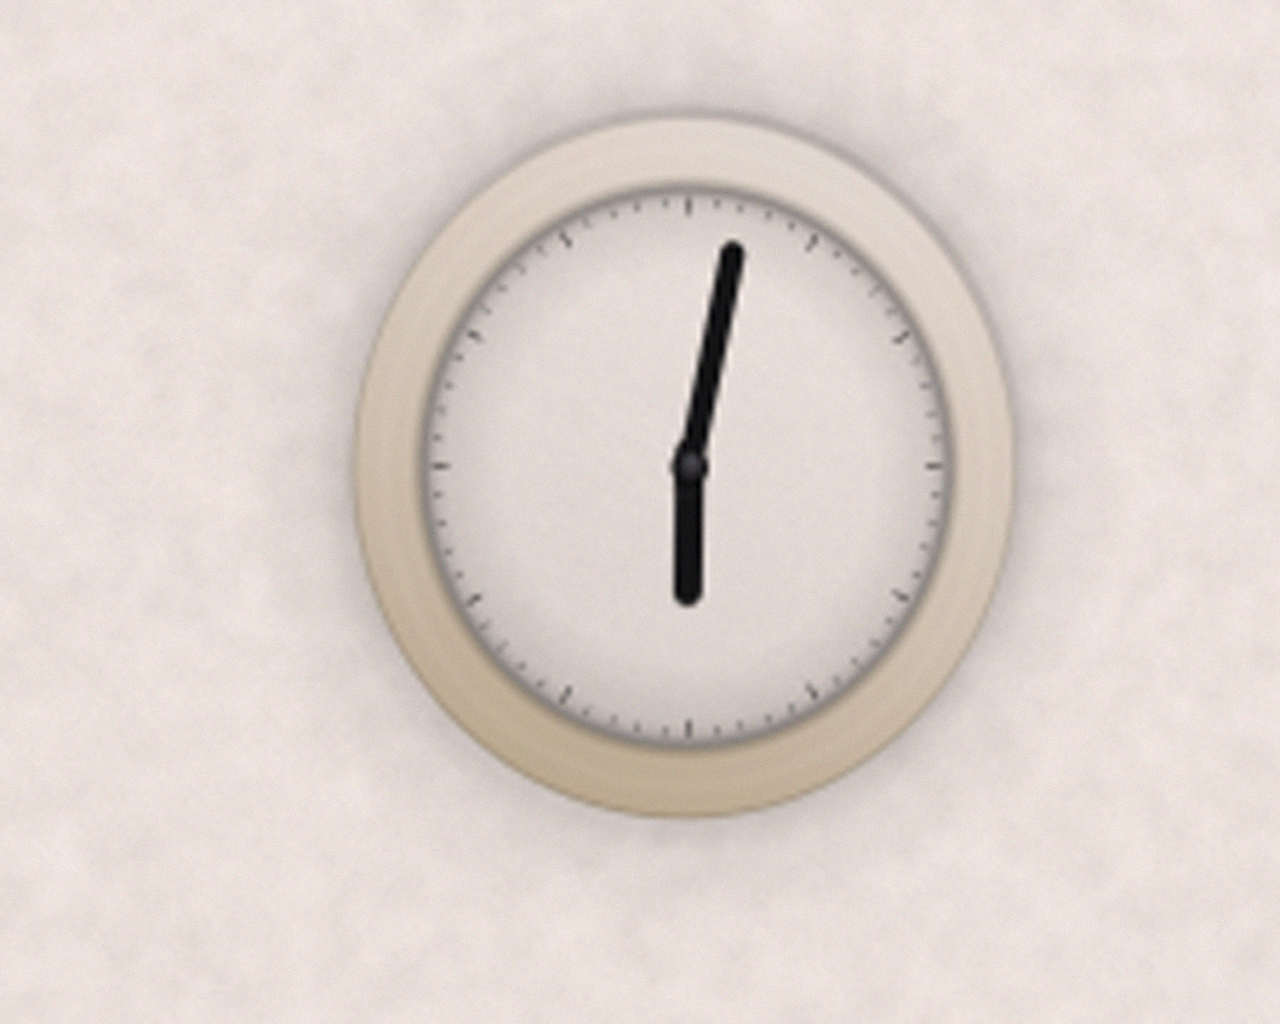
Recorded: 6.02
